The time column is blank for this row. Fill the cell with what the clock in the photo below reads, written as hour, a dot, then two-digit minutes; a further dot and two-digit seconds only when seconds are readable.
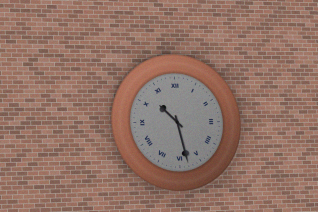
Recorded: 10.28
